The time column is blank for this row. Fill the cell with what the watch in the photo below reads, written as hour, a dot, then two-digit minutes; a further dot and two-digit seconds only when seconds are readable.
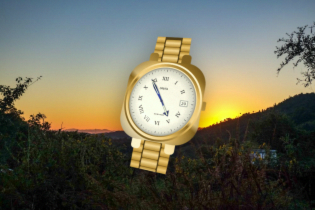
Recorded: 4.54
